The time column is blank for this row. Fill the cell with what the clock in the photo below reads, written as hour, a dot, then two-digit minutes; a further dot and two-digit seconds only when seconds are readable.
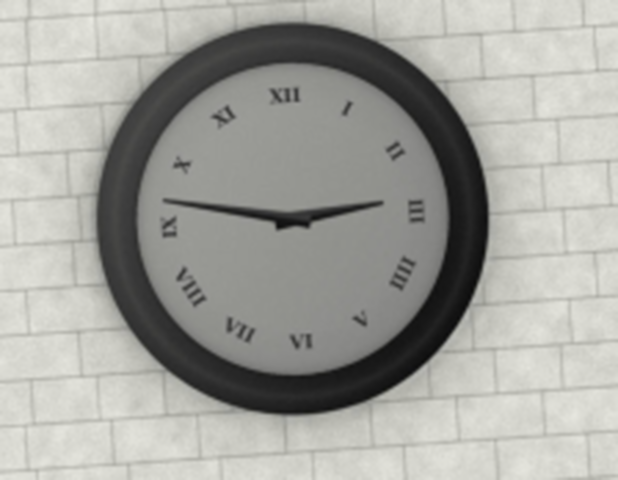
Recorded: 2.47
